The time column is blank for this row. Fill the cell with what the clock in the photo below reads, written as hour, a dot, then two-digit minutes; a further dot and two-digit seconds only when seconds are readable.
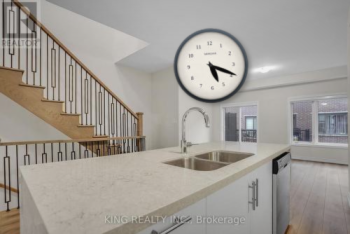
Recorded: 5.19
